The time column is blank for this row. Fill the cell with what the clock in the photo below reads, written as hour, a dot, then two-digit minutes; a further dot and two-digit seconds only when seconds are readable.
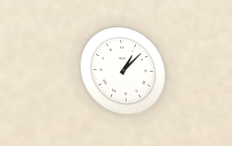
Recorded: 1.08
